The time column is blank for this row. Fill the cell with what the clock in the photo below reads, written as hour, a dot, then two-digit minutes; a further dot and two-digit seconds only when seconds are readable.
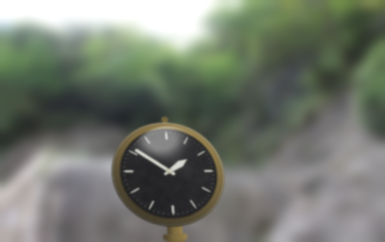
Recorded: 1.51
